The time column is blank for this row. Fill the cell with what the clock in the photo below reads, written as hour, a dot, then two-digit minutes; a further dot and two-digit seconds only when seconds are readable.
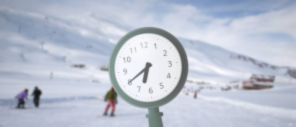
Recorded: 6.40
